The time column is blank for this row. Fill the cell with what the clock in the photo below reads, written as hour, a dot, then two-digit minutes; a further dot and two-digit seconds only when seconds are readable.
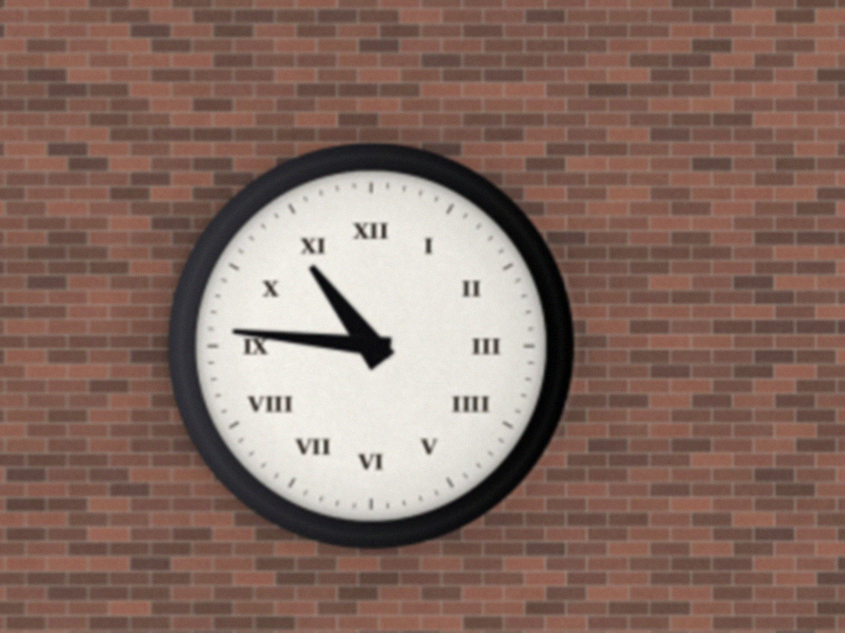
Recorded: 10.46
